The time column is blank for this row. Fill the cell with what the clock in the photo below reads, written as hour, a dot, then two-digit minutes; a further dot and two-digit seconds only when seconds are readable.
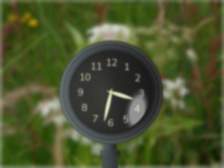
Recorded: 3.32
